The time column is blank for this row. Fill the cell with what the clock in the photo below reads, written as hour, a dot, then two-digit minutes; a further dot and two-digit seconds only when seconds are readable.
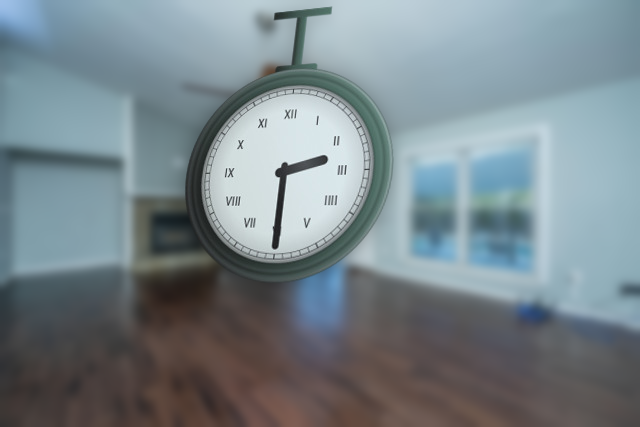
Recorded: 2.30
